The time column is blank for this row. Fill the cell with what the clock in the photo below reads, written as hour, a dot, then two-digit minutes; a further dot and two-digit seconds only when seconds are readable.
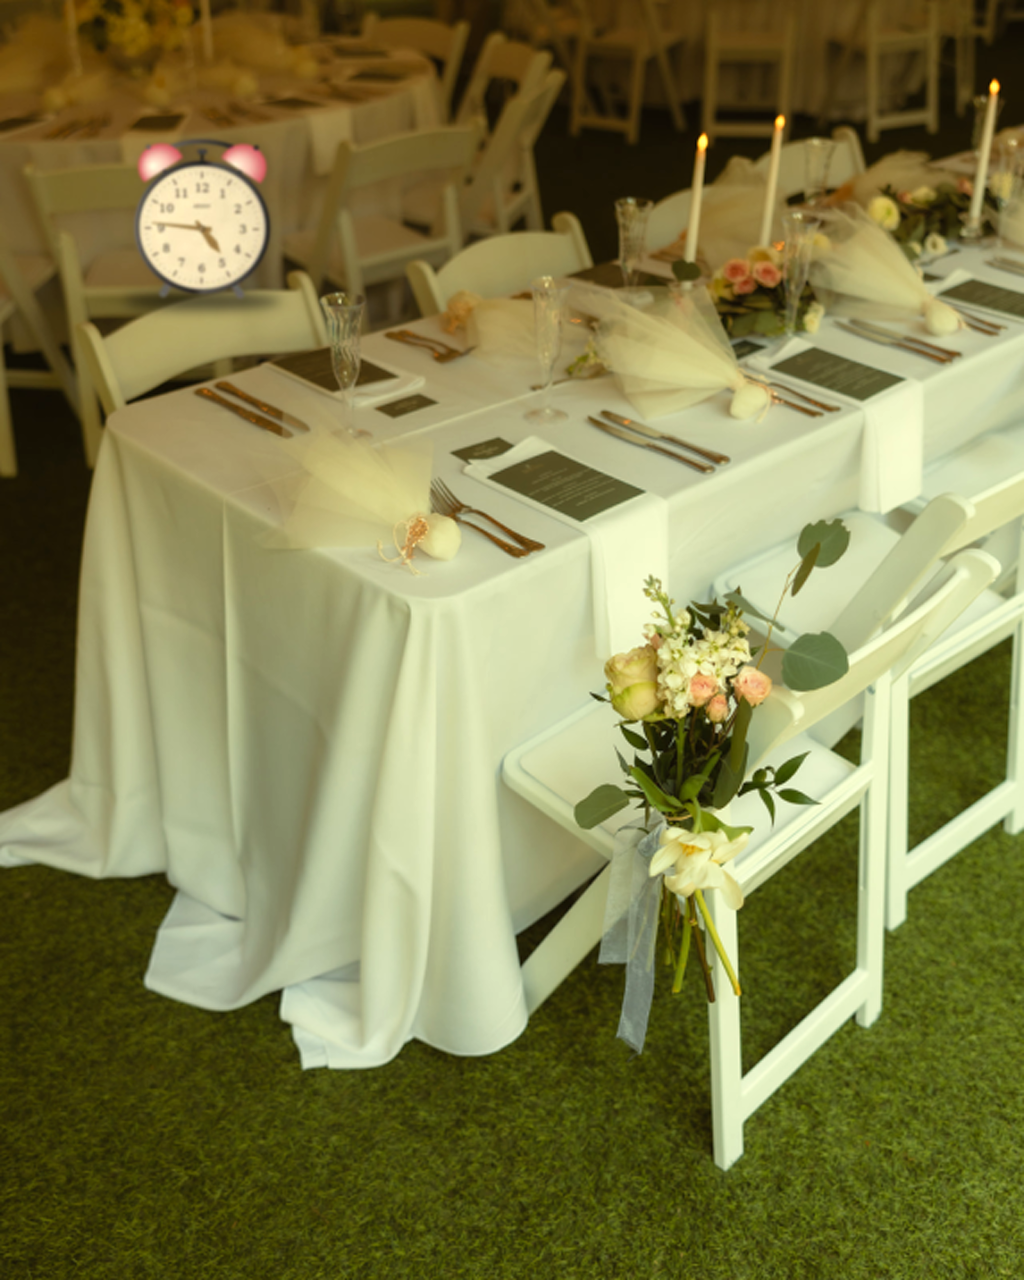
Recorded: 4.46
